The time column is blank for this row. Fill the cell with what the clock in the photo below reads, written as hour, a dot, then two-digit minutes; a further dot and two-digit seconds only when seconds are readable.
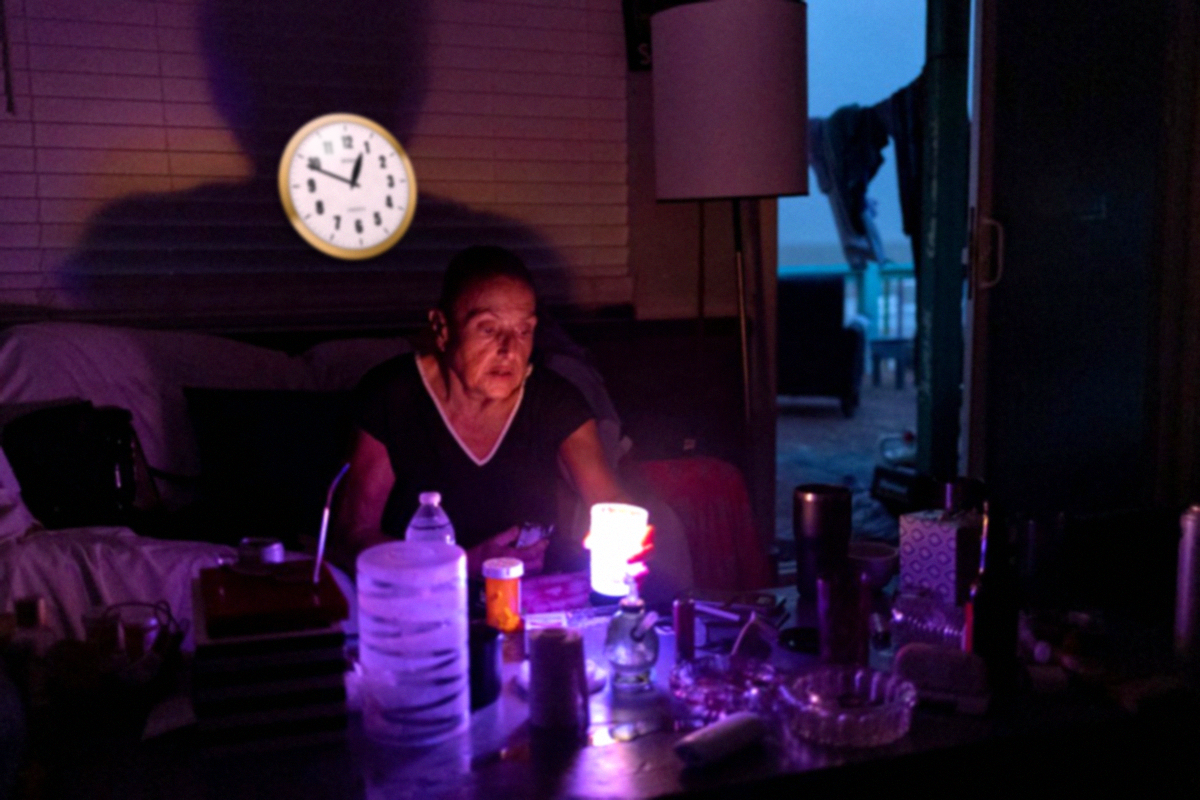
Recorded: 12.49
